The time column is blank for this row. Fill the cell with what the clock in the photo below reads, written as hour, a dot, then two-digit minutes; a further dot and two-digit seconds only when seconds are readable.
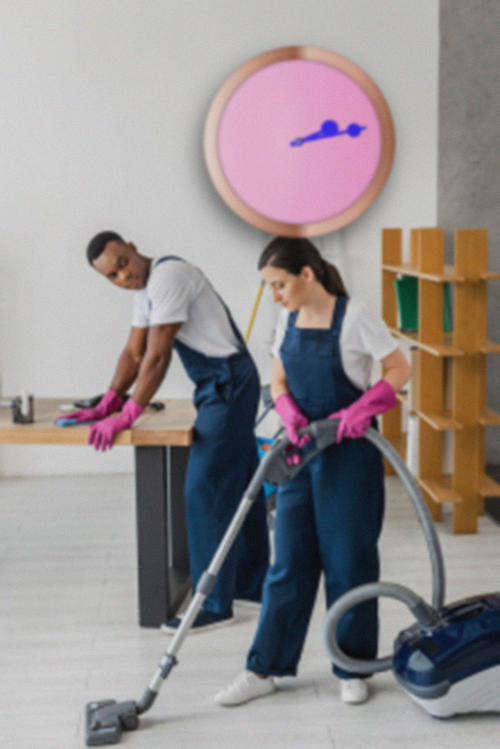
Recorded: 2.13
